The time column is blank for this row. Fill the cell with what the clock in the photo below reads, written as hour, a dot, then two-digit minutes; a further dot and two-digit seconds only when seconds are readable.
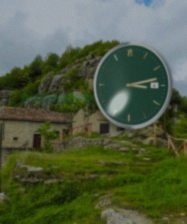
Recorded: 3.13
